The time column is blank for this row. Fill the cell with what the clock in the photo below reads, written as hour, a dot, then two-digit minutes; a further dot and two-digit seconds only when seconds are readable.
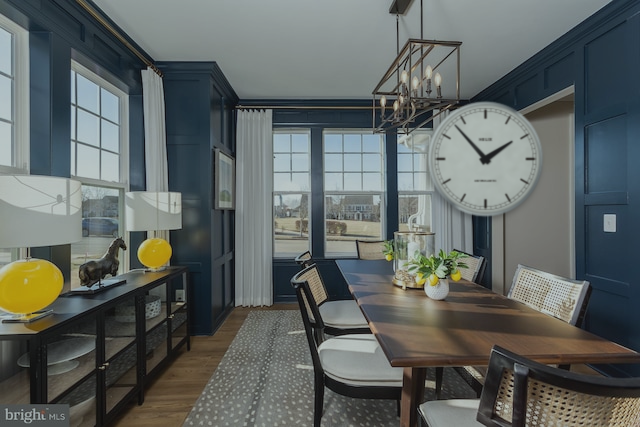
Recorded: 1.53
